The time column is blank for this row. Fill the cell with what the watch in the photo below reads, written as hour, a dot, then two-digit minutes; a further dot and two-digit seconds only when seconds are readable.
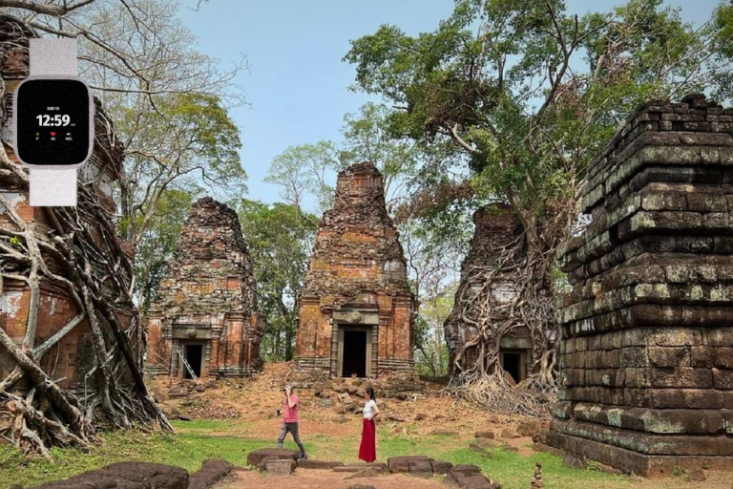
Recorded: 12.59
